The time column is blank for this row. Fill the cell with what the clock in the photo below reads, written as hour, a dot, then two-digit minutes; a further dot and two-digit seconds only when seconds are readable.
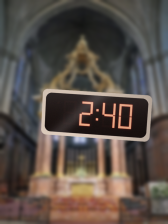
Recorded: 2.40
